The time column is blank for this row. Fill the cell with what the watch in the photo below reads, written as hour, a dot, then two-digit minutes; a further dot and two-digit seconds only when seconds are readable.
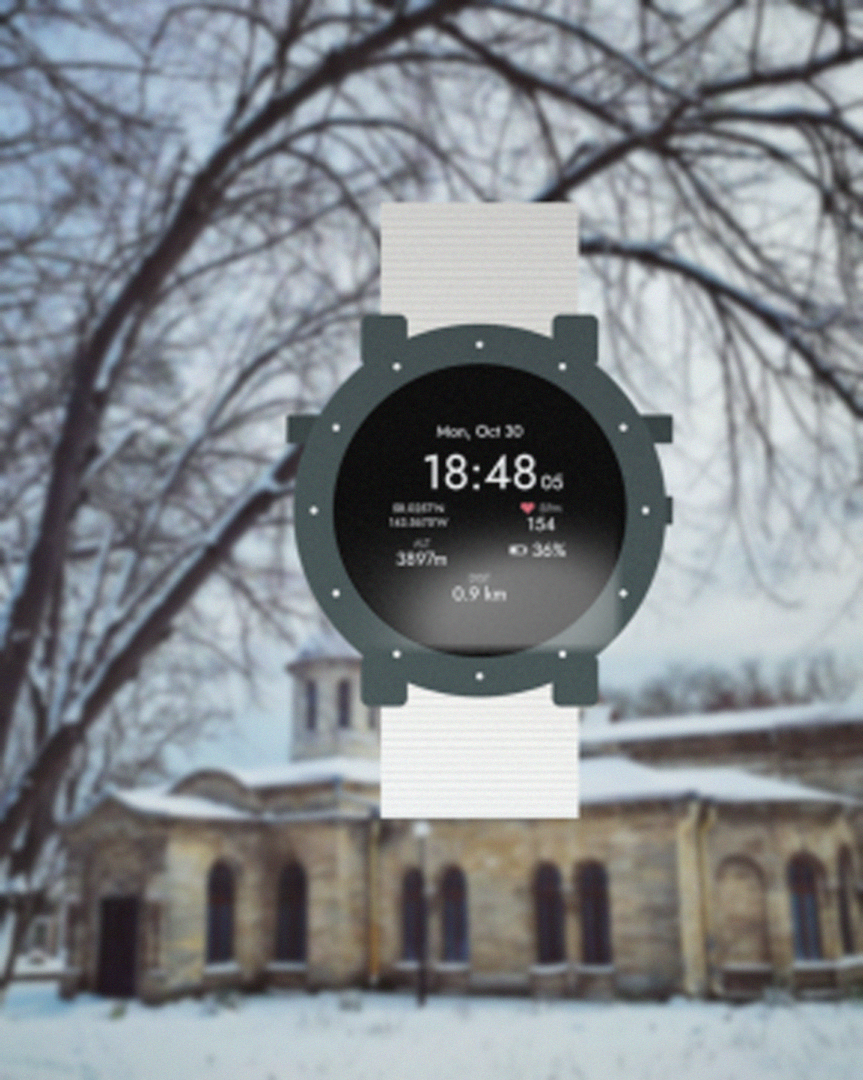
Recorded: 18.48
